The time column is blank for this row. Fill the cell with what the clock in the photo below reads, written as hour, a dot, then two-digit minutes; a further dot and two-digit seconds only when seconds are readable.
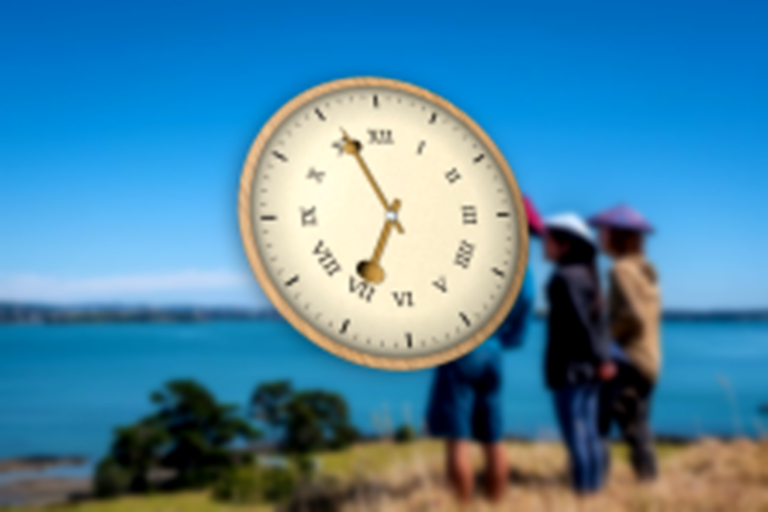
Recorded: 6.56
